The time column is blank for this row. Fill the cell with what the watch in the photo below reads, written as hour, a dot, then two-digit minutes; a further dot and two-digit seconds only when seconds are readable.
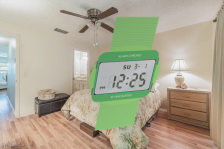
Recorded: 12.25
